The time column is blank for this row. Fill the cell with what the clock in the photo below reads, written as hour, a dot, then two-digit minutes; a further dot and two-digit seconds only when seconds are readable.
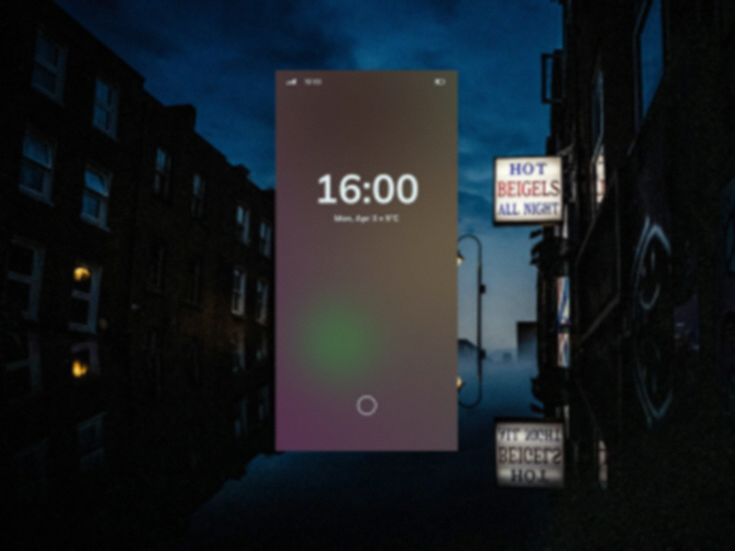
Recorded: 16.00
